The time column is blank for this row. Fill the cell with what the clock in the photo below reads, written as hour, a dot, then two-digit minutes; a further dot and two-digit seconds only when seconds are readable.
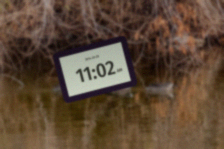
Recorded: 11.02
